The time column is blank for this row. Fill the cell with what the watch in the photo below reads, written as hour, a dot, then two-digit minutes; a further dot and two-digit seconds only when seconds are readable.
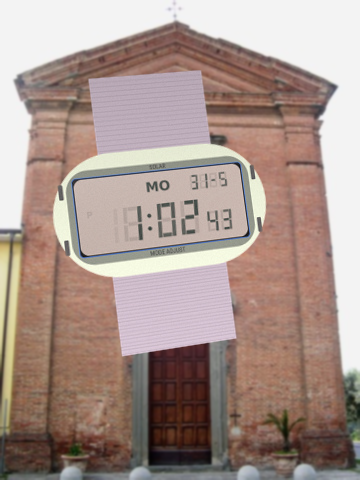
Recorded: 1.02.43
